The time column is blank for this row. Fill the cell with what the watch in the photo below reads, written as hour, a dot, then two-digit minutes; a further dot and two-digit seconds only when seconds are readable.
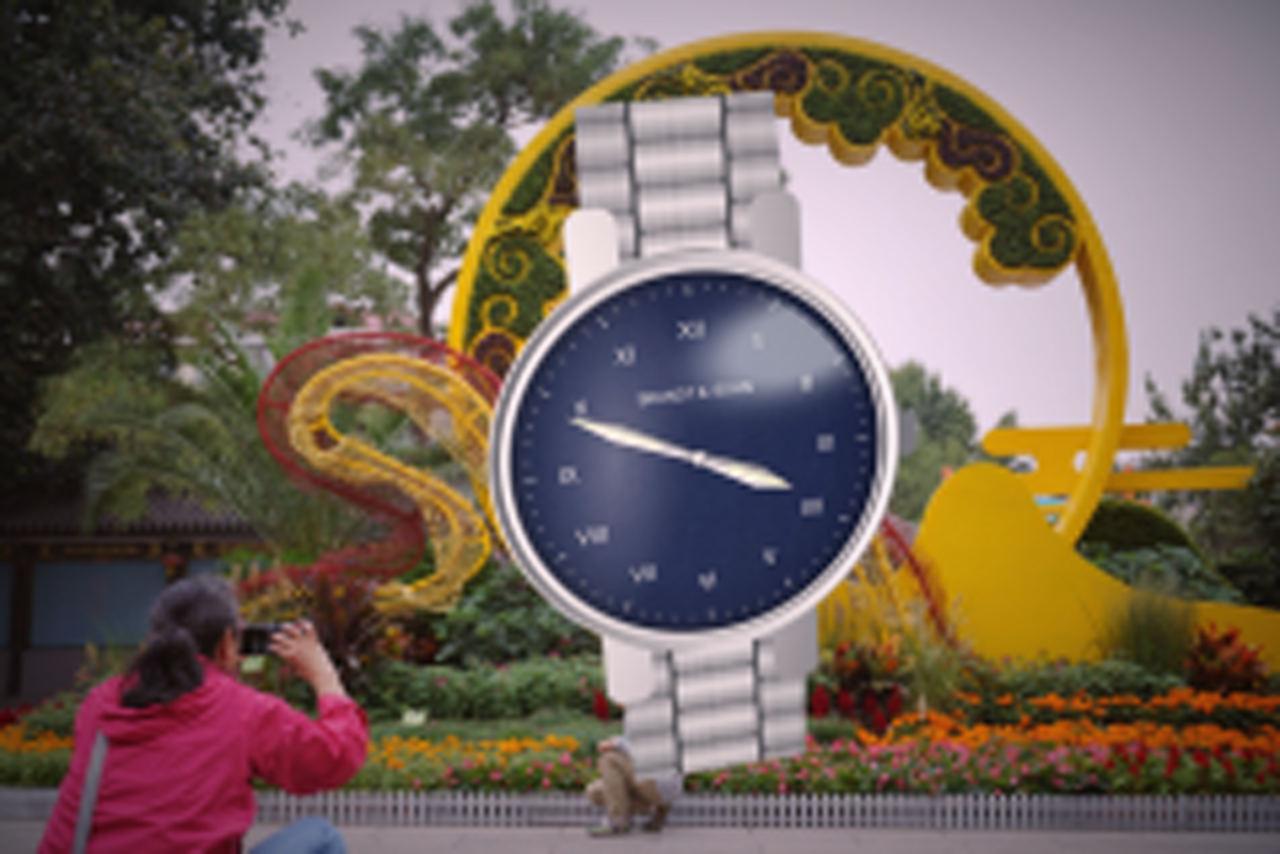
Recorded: 3.49
